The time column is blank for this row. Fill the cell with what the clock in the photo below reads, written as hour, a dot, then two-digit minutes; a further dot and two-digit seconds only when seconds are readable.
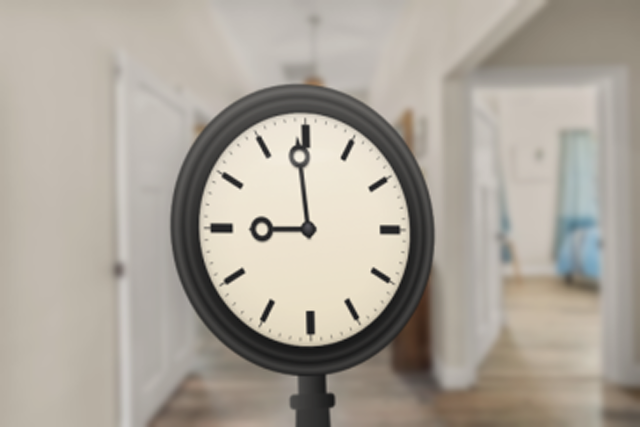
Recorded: 8.59
